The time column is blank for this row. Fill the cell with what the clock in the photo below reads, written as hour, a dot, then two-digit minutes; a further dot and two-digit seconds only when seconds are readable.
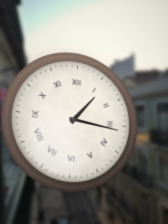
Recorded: 1.16
